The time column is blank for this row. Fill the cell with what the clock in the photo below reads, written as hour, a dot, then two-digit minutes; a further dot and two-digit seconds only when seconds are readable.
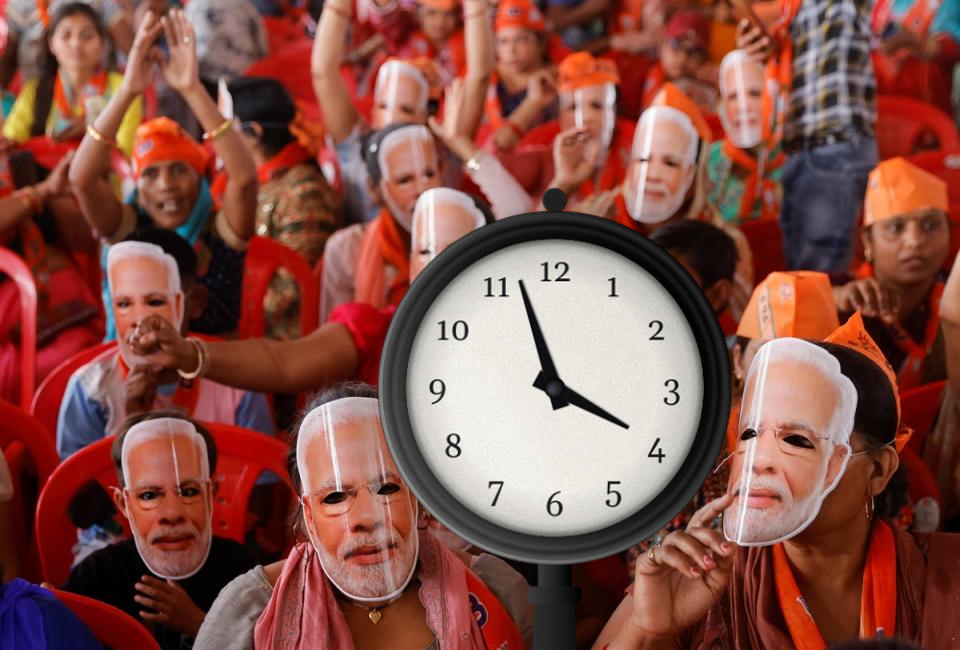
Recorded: 3.57
